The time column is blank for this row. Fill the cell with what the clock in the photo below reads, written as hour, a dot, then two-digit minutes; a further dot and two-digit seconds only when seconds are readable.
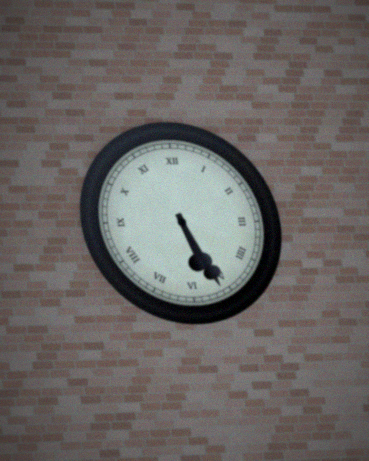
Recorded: 5.26
